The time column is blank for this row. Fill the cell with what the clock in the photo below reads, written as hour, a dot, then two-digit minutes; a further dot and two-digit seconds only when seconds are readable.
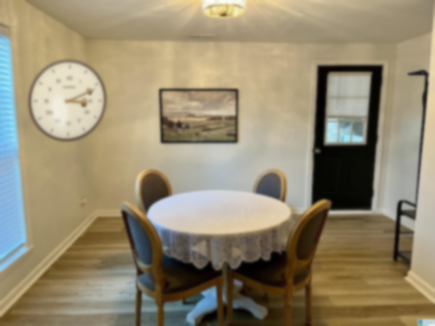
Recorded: 3.11
